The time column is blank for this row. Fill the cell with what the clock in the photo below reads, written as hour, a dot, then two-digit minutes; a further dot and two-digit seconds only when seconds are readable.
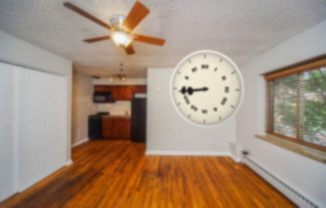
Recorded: 8.44
